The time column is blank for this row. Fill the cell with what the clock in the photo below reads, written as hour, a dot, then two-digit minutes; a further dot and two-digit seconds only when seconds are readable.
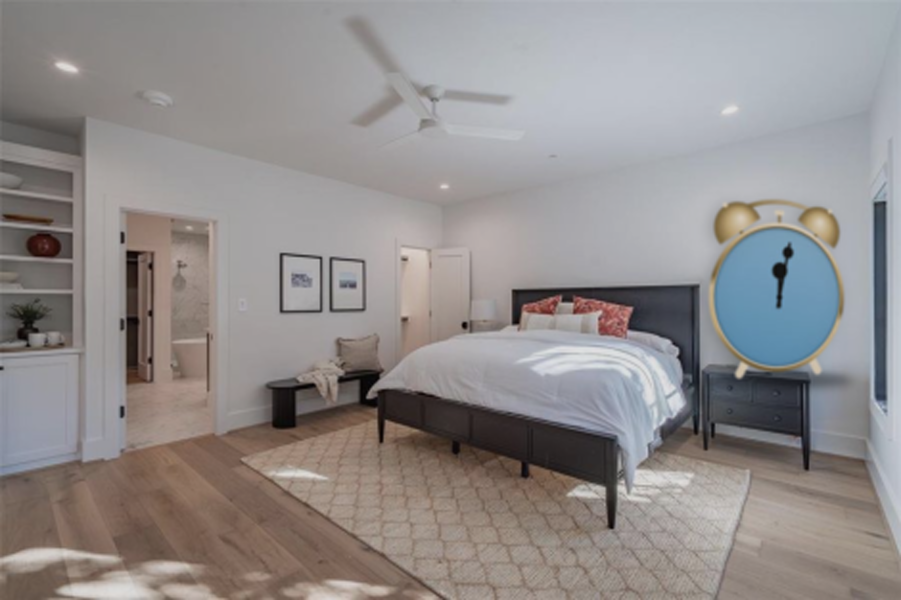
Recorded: 12.02
